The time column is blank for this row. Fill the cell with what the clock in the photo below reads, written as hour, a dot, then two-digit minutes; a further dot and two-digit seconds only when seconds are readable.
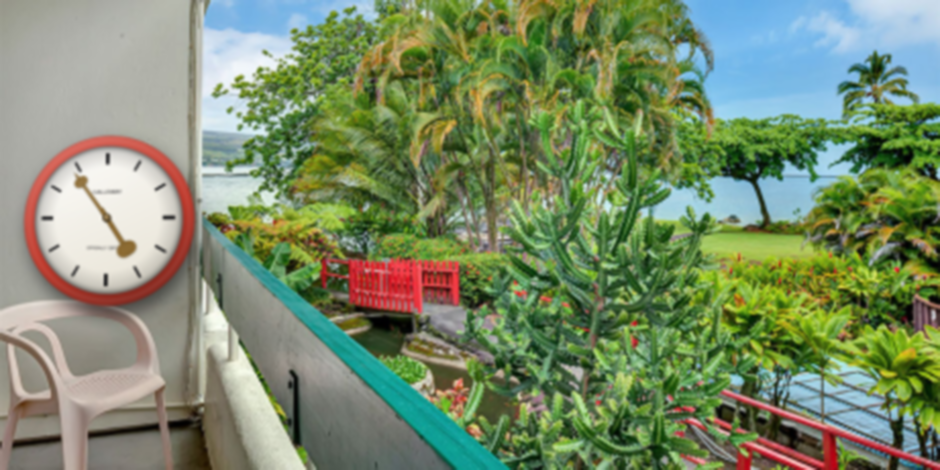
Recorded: 4.54
